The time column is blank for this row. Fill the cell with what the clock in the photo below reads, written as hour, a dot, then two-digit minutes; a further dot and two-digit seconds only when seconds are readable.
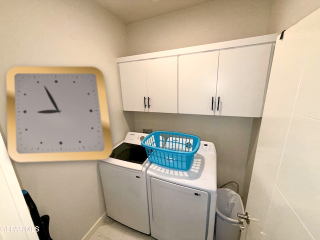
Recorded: 8.56
